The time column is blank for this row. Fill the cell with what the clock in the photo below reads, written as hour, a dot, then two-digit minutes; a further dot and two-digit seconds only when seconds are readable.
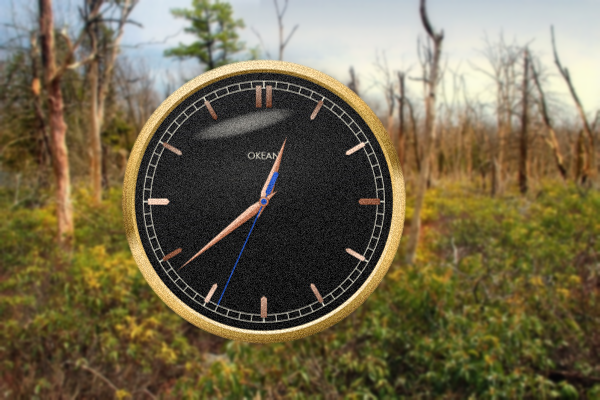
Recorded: 12.38.34
